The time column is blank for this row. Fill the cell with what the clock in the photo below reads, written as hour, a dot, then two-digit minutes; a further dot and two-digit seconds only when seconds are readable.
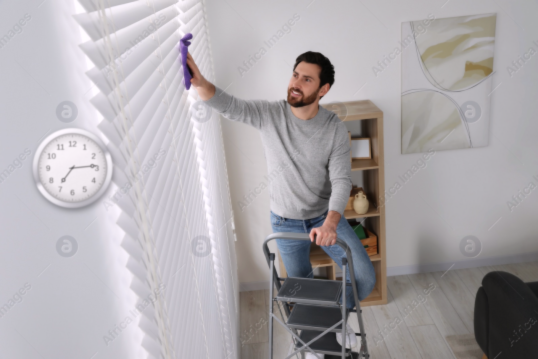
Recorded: 7.14
